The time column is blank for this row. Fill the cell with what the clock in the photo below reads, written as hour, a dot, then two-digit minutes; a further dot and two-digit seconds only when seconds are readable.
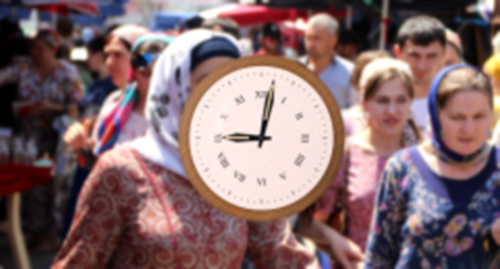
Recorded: 9.02
